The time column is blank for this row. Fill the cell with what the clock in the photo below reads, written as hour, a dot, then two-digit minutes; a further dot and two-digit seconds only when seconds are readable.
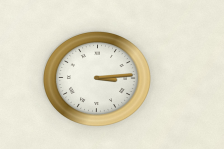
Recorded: 3.14
